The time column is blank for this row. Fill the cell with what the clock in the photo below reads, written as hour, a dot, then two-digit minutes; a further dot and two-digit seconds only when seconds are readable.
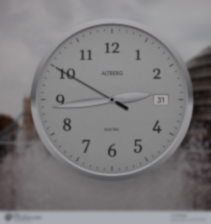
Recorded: 2.43.50
